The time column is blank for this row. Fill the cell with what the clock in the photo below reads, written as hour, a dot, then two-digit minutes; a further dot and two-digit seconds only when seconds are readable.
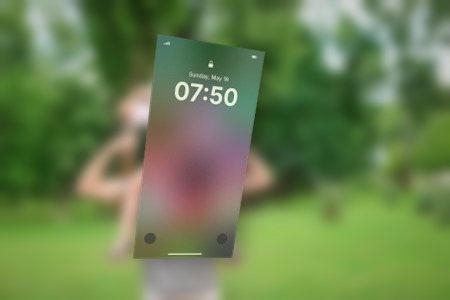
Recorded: 7.50
